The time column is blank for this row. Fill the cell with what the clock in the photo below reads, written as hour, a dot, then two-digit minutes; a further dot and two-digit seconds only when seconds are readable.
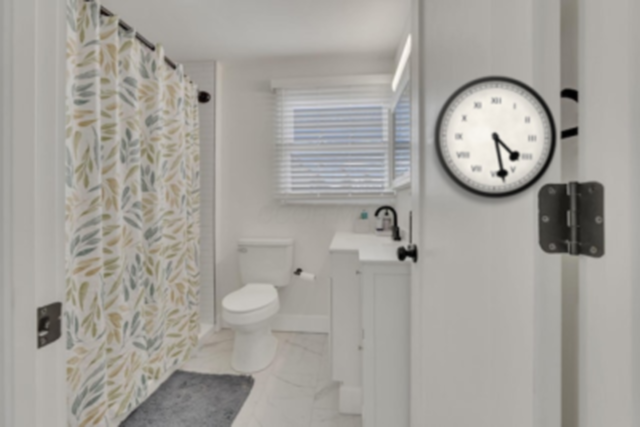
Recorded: 4.28
